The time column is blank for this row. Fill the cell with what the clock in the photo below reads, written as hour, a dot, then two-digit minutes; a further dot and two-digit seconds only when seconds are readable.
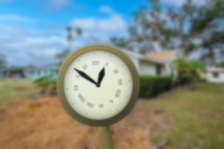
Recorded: 12.52
